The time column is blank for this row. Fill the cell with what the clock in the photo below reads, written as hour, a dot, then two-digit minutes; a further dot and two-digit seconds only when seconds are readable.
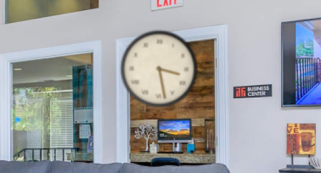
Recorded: 3.28
